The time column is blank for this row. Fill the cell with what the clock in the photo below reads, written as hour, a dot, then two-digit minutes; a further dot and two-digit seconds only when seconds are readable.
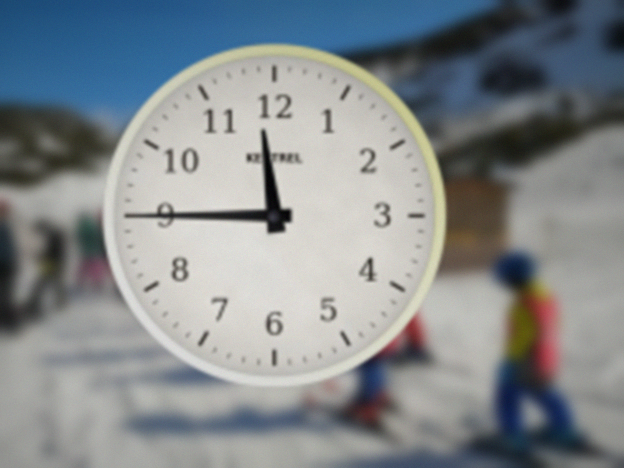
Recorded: 11.45
